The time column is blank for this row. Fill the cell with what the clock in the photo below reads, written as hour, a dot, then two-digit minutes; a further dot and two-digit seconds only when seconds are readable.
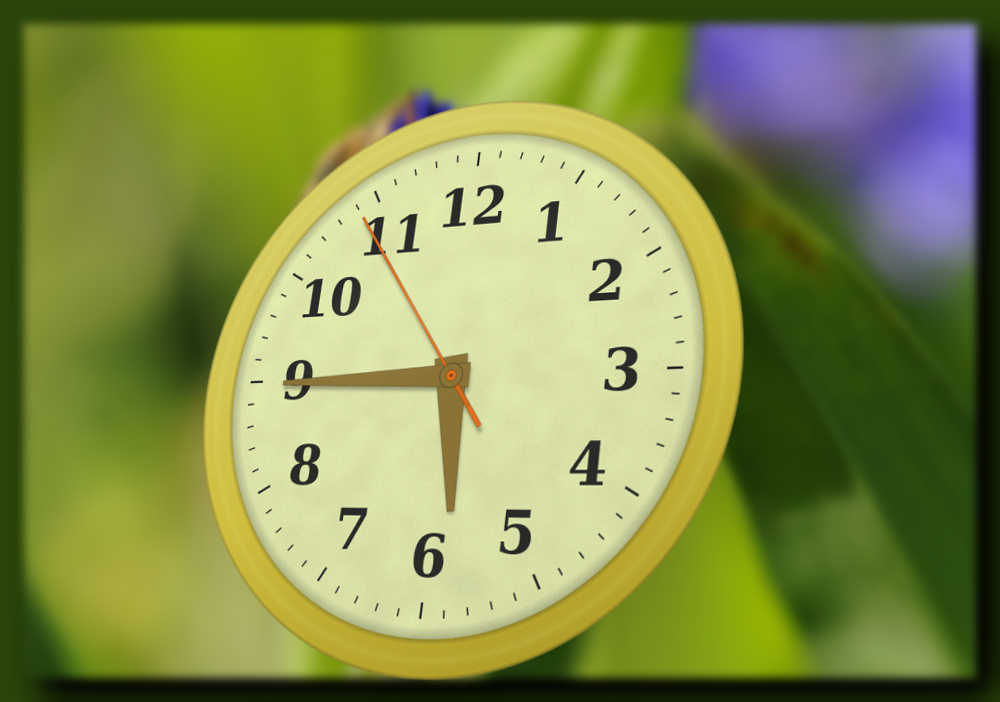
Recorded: 5.44.54
